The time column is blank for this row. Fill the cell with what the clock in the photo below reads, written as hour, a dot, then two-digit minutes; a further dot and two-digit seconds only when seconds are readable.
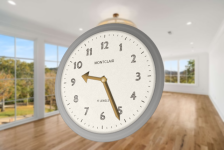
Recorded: 9.26
